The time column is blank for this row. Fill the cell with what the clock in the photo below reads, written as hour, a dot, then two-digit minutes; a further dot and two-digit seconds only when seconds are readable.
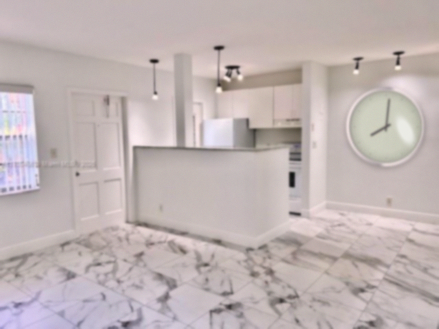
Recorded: 8.01
